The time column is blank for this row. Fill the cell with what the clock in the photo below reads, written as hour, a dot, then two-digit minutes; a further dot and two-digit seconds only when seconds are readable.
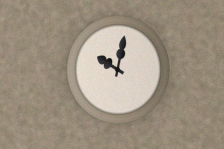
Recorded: 10.02
